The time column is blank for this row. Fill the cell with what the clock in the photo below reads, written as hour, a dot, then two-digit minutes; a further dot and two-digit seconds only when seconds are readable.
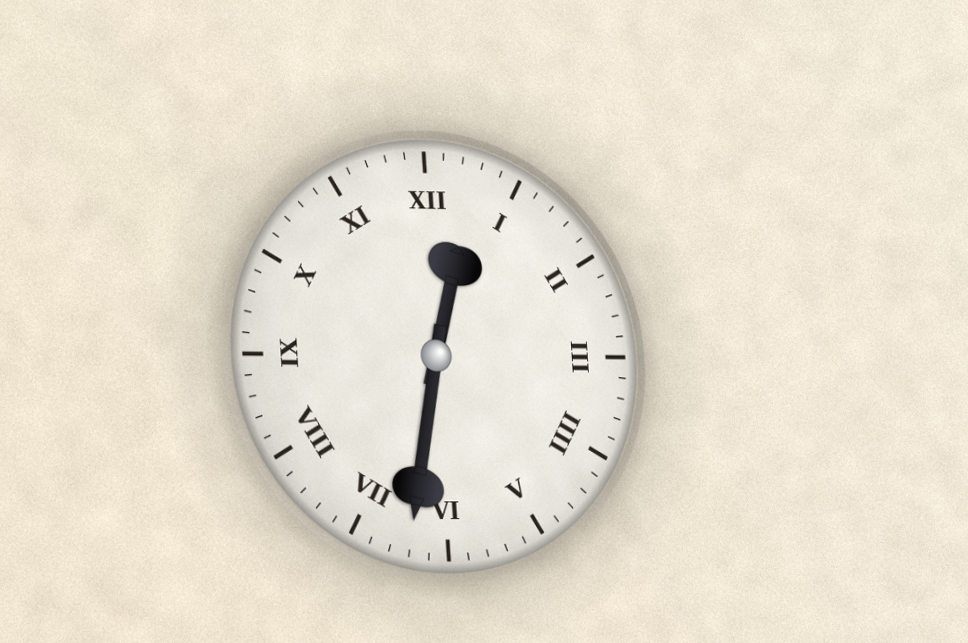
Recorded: 12.32
